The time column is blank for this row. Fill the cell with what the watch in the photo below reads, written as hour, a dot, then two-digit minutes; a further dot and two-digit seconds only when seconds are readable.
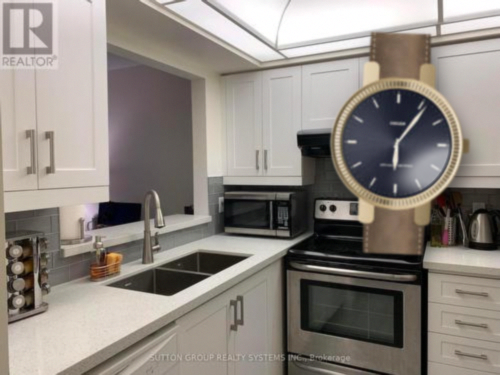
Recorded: 6.06
